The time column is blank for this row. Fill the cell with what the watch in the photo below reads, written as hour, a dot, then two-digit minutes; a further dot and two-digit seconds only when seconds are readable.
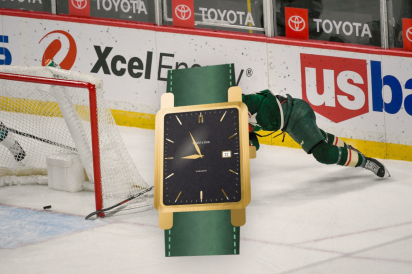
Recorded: 8.56
